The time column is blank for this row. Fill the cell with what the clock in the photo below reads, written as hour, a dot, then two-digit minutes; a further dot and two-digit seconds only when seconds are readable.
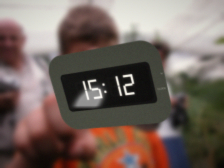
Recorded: 15.12
